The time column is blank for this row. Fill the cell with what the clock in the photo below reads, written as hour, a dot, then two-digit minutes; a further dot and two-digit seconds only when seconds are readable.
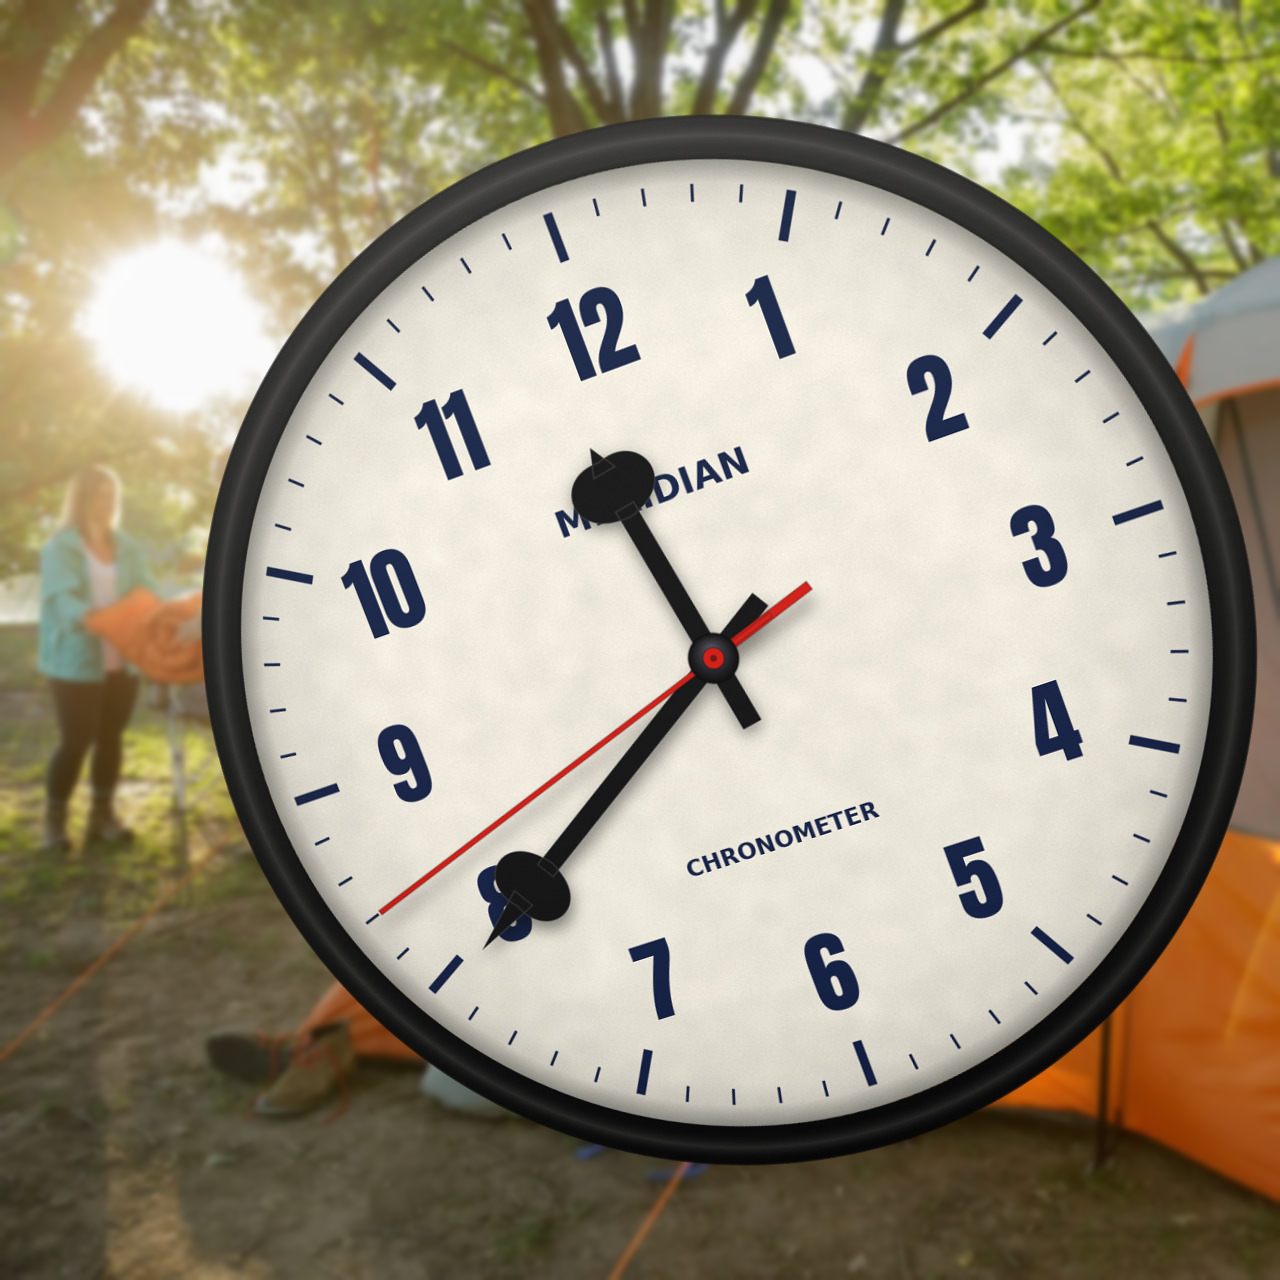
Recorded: 11.39.42
